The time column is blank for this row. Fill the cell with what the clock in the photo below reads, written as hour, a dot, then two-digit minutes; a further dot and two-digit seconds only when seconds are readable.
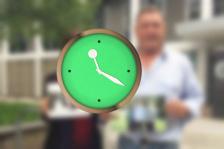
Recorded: 11.20
